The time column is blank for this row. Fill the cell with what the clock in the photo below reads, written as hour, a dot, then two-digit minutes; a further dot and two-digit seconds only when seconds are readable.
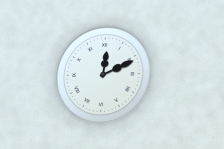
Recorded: 12.11
